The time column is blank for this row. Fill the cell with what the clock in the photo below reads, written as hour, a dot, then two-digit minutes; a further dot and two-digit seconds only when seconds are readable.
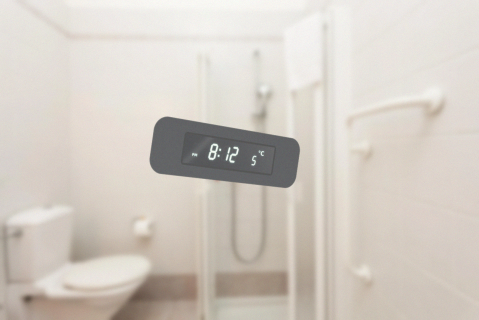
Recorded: 8.12
